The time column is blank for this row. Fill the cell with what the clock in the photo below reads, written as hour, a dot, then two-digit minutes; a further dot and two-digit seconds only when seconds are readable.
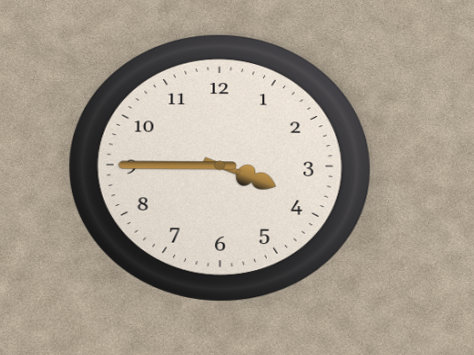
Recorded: 3.45
